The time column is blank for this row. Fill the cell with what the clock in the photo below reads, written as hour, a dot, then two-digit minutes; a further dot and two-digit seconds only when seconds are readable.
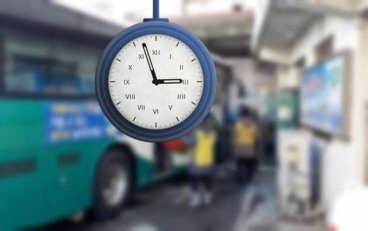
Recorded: 2.57
